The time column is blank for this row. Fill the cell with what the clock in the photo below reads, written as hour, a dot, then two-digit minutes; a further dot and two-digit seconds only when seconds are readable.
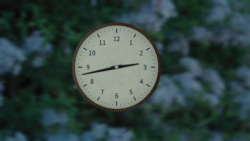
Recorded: 2.43
